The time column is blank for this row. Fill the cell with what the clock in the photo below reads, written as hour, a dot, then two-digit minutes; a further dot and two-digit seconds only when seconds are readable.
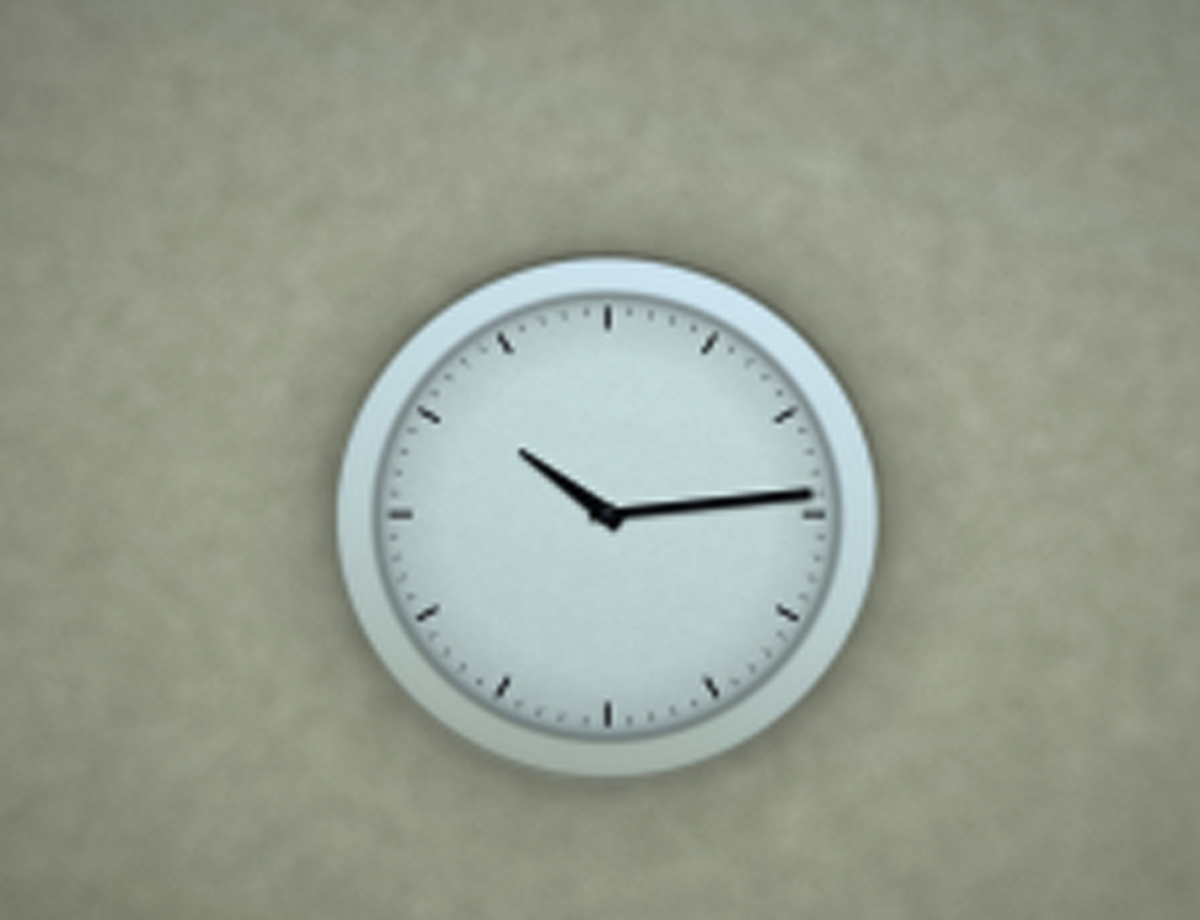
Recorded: 10.14
